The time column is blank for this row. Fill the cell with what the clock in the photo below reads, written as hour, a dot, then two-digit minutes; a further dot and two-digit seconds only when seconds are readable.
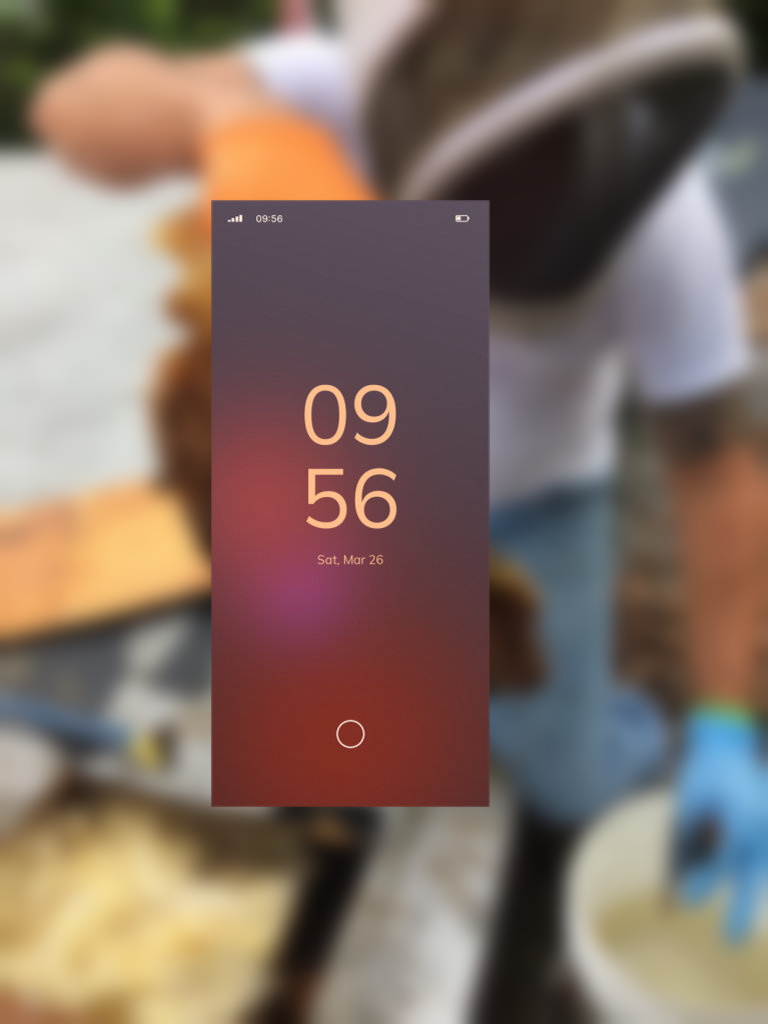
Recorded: 9.56
